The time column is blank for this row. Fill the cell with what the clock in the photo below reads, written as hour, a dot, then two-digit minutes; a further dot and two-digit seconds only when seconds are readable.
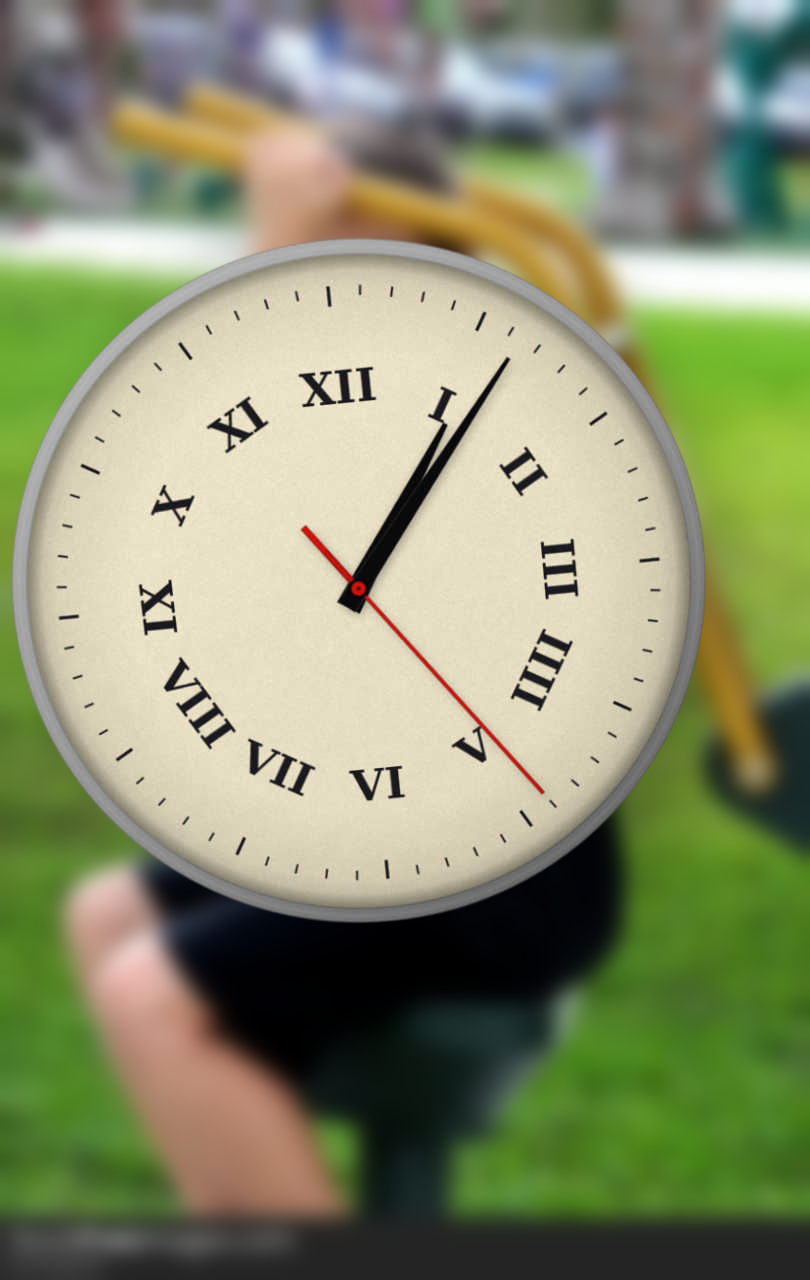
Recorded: 1.06.24
